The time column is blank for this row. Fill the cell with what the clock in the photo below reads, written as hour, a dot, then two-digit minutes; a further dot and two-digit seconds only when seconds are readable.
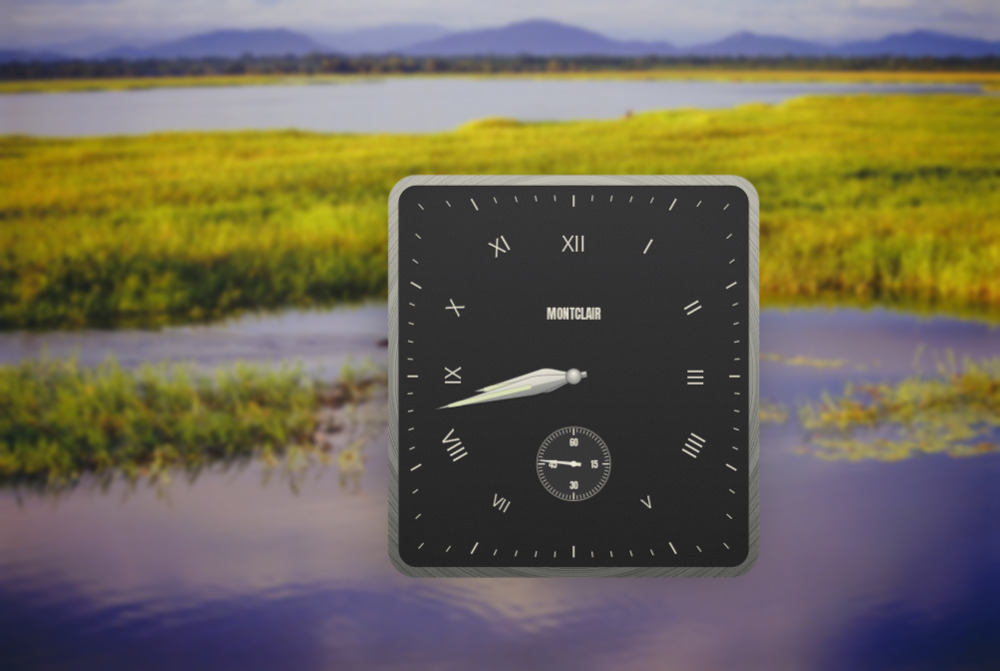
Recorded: 8.42.46
